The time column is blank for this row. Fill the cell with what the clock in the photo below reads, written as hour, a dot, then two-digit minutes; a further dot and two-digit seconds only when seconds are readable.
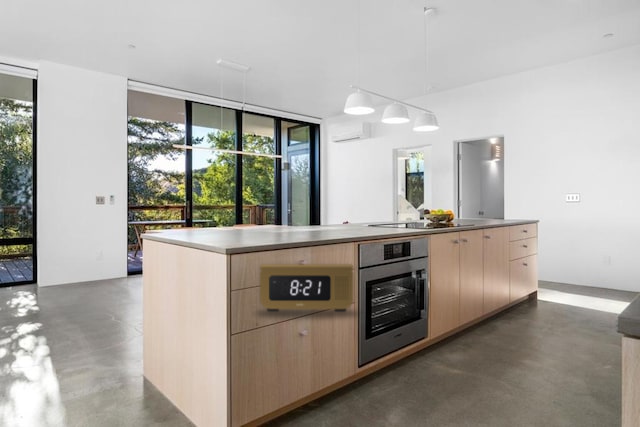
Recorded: 8.21
